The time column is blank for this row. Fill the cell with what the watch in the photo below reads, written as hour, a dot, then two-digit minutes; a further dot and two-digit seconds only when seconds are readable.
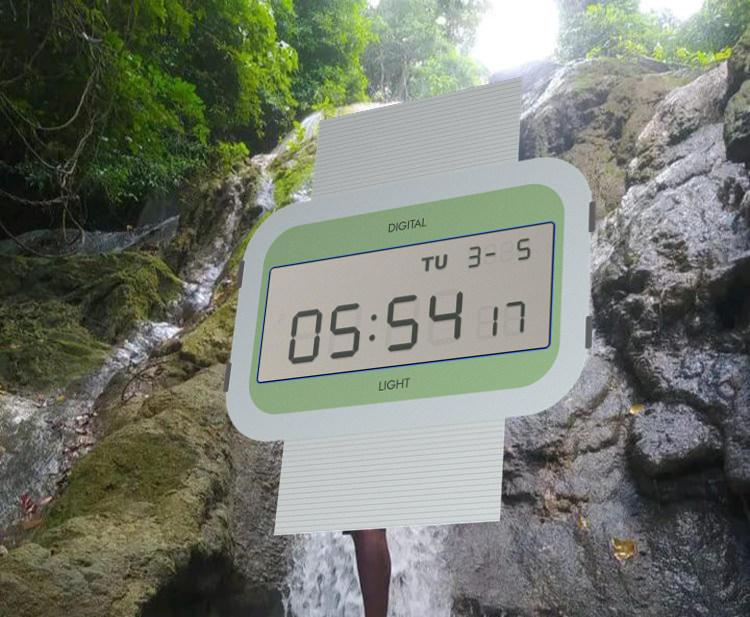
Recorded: 5.54.17
